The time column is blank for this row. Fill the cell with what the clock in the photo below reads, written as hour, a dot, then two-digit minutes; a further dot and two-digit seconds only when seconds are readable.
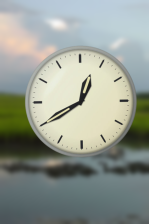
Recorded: 12.40
